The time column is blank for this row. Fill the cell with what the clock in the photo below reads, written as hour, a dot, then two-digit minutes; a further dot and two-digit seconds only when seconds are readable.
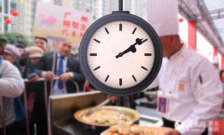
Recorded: 2.09
